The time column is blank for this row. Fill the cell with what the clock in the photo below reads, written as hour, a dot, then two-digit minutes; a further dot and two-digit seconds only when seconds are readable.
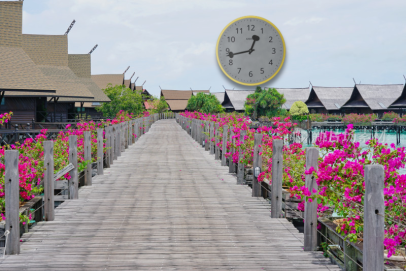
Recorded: 12.43
